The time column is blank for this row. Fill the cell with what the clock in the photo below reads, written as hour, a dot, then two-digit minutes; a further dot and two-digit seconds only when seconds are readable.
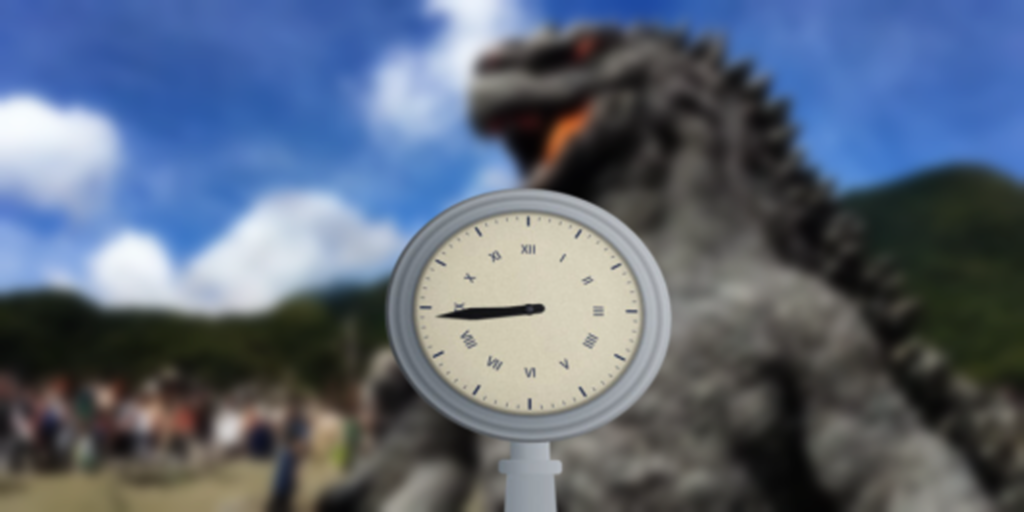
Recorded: 8.44
